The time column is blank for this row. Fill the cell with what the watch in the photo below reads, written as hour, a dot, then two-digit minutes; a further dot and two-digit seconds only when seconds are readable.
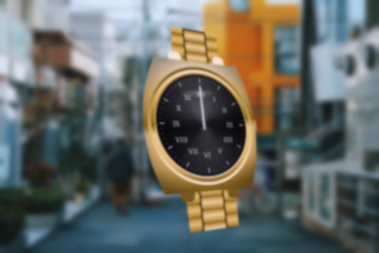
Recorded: 12.00
